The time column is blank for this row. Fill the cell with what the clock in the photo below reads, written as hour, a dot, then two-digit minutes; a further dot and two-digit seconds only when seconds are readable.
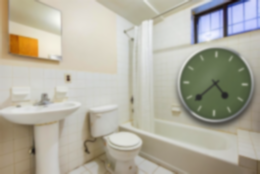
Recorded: 4.38
